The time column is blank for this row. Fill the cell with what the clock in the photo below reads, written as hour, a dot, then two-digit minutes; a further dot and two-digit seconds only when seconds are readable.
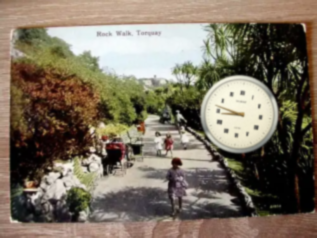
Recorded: 8.47
